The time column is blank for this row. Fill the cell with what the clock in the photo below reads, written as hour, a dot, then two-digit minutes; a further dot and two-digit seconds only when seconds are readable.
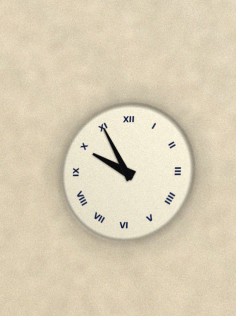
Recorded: 9.55
